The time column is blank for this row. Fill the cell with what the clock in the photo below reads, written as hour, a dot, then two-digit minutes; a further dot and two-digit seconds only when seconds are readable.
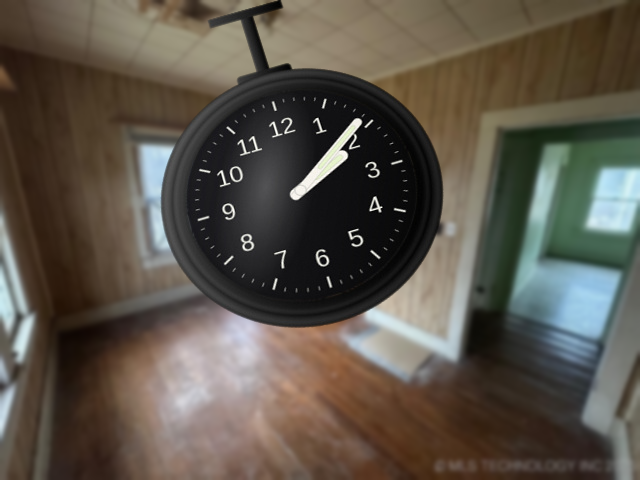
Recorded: 2.09
